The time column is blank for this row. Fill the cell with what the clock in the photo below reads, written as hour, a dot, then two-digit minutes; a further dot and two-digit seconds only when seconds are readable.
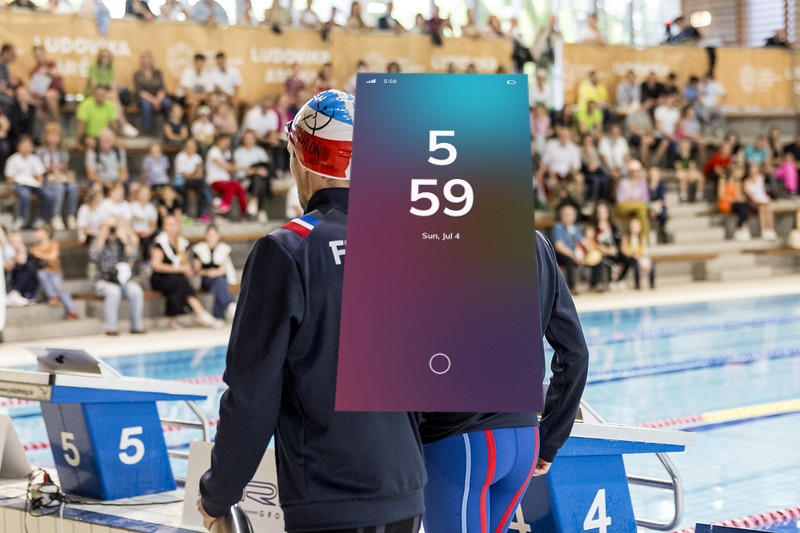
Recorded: 5.59
